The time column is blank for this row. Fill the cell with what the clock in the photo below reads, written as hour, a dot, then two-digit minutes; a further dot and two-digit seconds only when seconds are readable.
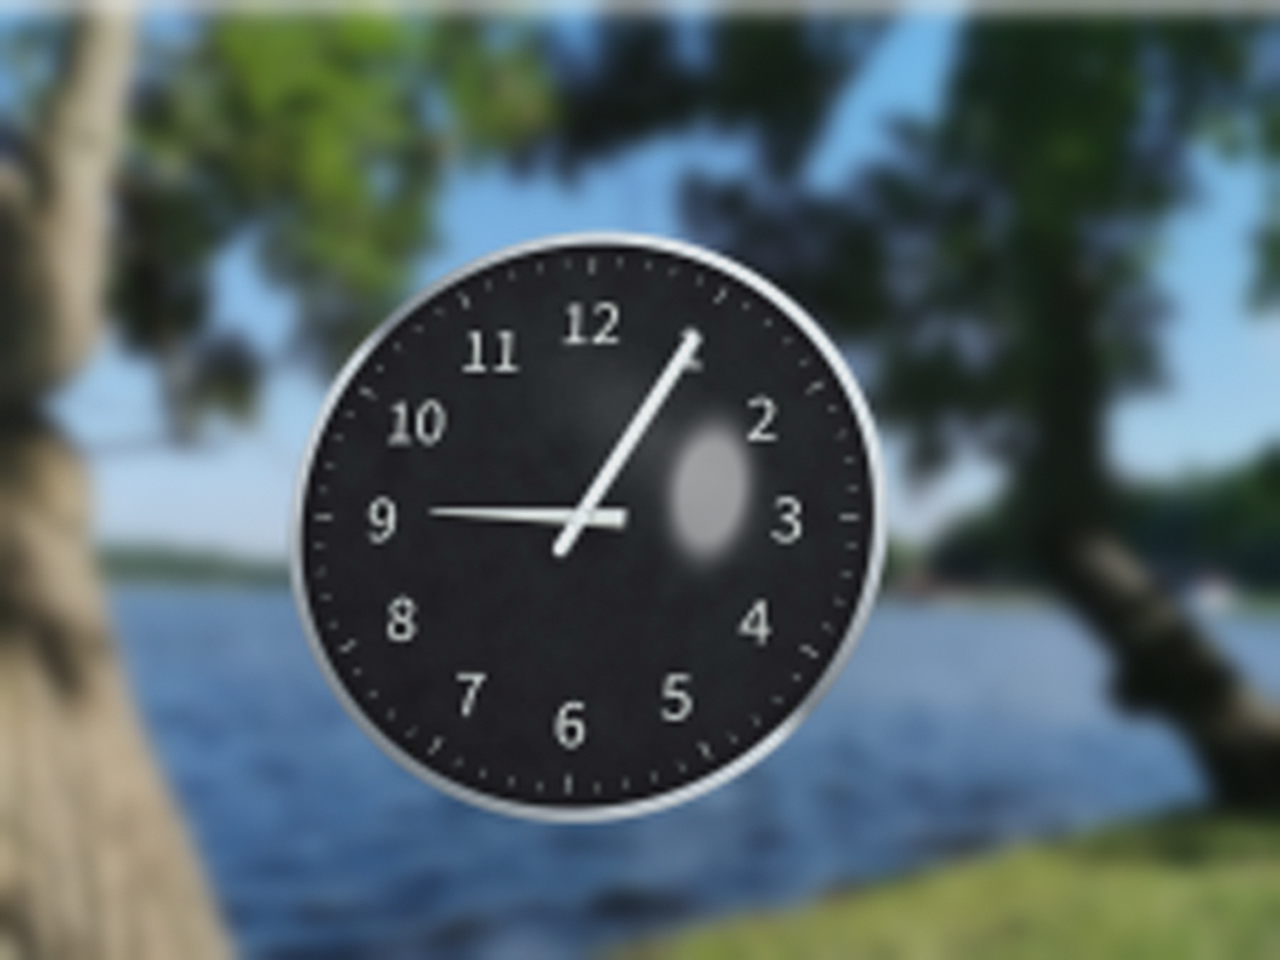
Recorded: 9.05
